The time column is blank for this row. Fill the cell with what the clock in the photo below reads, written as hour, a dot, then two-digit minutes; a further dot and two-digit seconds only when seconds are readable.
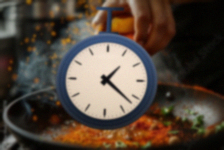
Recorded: 1.22
